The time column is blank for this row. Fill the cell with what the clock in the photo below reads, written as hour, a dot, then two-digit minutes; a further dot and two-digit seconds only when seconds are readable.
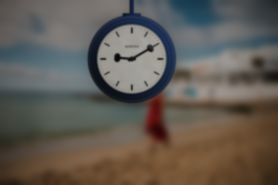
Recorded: 9.10
